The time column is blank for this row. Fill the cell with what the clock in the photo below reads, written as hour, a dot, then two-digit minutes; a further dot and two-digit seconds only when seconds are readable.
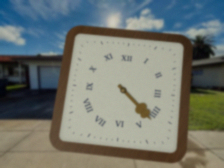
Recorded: 4.22
